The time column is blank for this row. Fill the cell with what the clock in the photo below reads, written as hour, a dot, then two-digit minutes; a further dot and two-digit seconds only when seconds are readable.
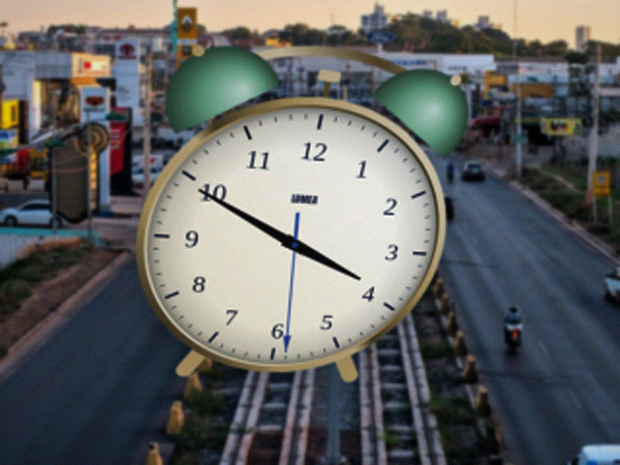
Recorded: 3.49.29
